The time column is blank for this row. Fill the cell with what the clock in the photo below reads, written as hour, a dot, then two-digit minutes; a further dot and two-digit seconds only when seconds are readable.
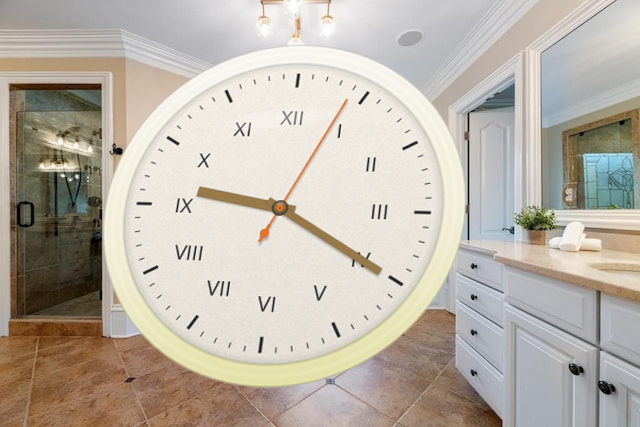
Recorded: 9.20.04
